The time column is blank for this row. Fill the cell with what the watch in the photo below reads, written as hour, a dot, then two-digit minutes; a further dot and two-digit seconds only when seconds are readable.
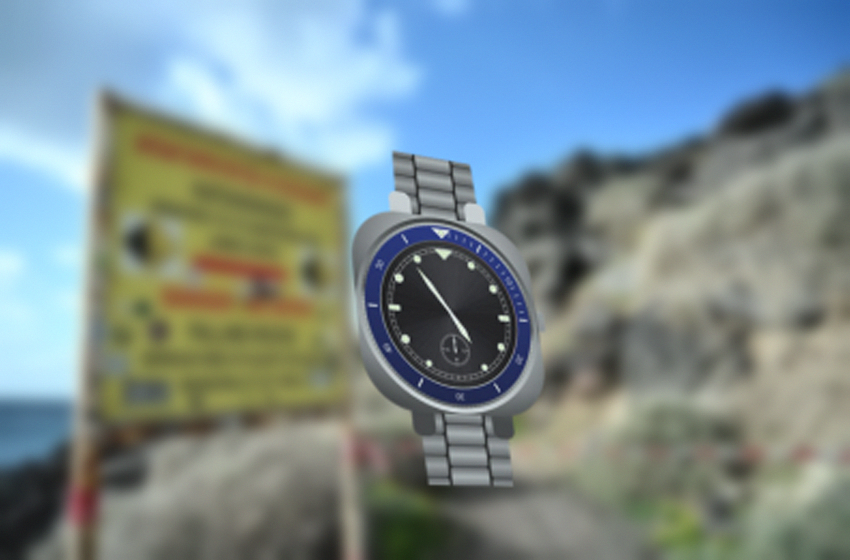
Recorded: 4.54
